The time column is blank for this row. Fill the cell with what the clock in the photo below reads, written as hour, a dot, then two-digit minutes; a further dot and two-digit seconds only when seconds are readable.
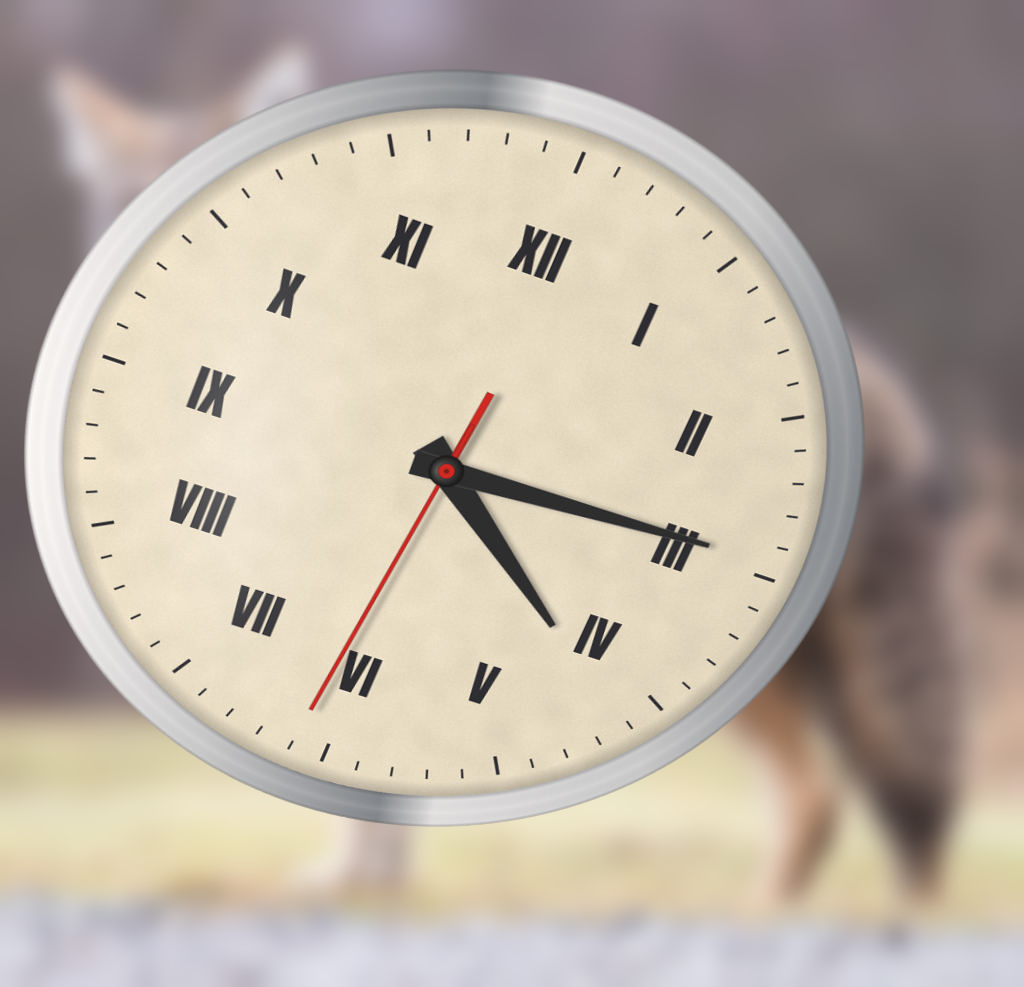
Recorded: 4.14.31
